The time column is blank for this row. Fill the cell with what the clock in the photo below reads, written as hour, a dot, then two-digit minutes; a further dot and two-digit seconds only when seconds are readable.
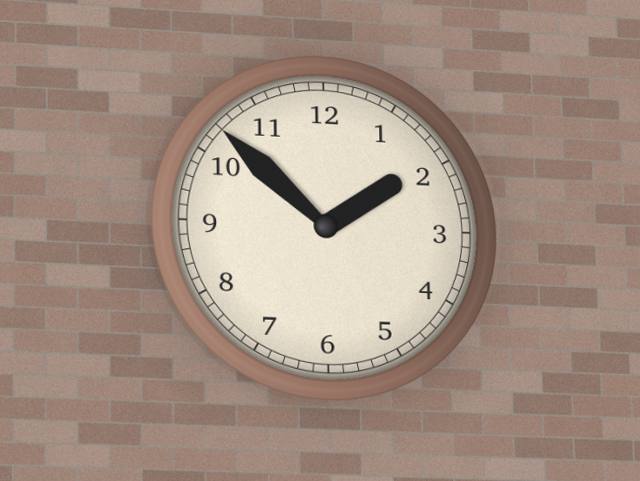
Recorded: 1.52
